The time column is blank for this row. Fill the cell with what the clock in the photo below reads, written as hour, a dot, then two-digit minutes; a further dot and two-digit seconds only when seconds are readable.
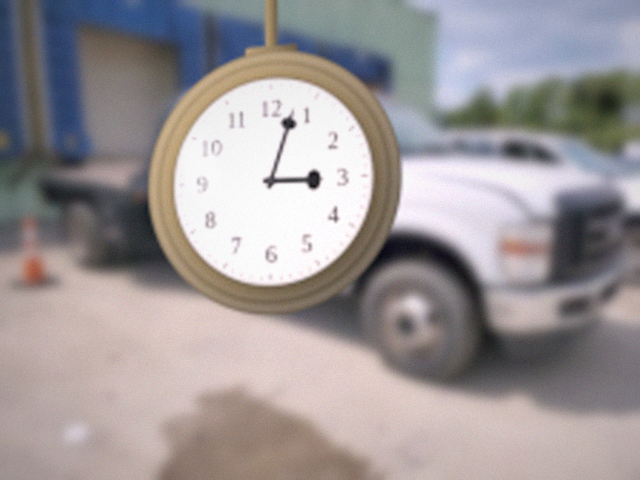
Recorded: 3.03
